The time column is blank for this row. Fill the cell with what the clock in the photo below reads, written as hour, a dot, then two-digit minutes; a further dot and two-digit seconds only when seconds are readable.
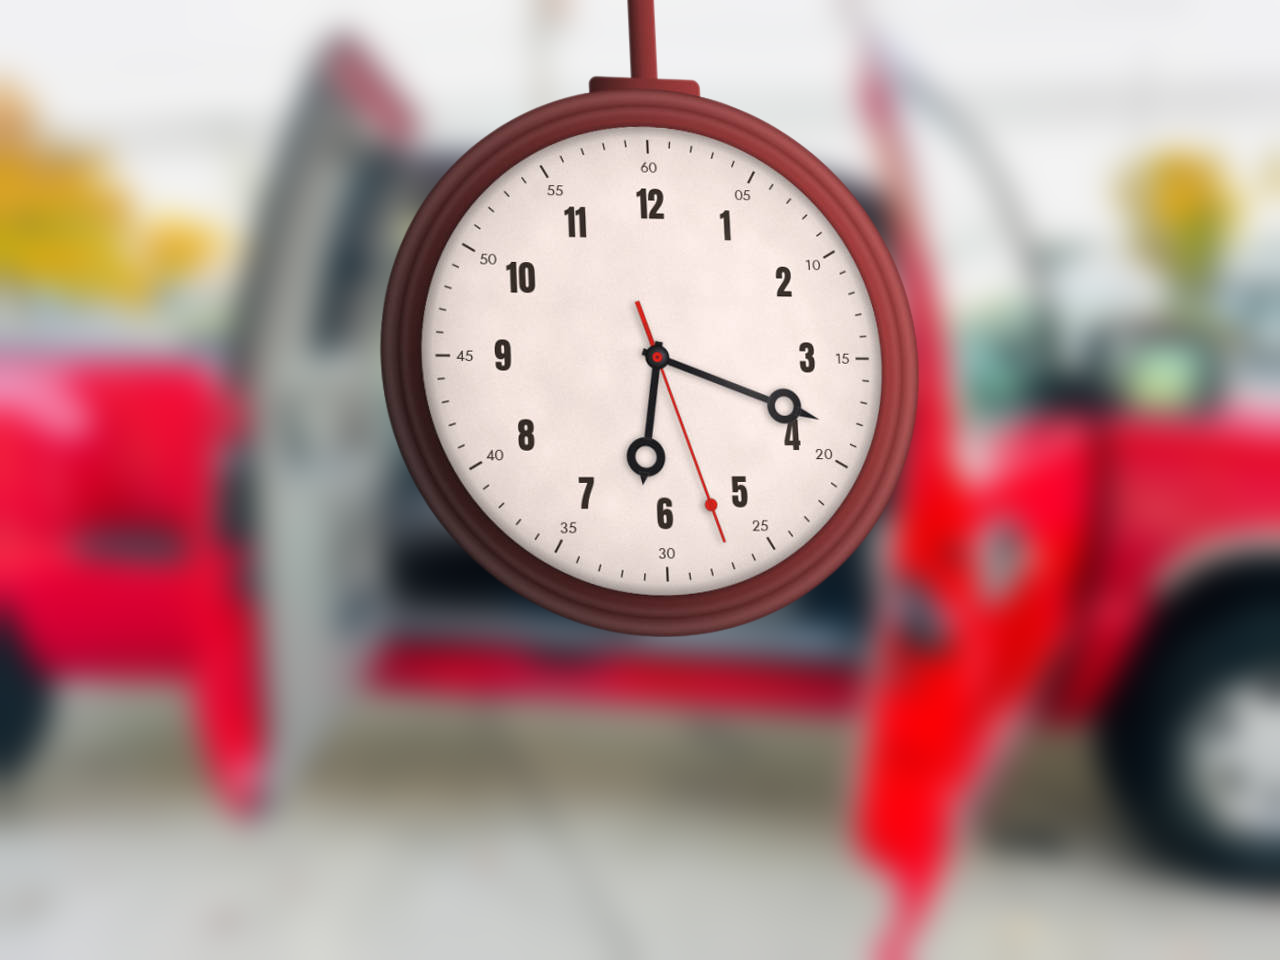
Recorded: 6.18.27
